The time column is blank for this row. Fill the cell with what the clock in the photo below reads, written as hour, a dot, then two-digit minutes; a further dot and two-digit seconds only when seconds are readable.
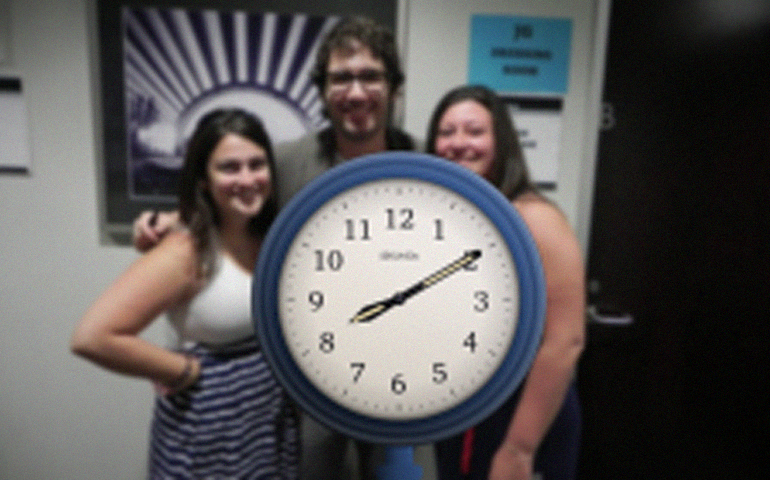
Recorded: 8.10
